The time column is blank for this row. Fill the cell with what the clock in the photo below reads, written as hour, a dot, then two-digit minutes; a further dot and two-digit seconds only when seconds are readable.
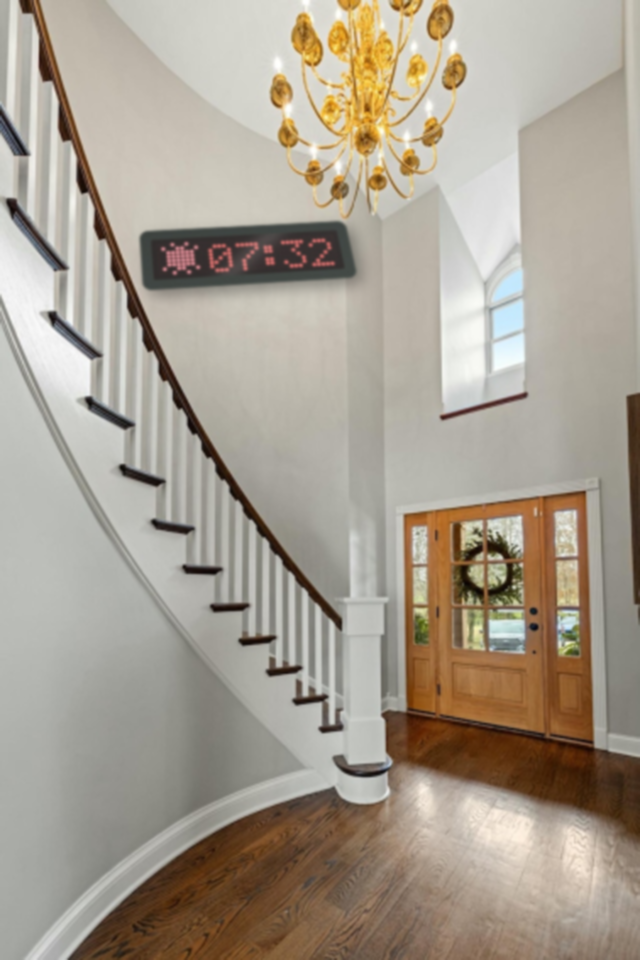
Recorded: 7.32
